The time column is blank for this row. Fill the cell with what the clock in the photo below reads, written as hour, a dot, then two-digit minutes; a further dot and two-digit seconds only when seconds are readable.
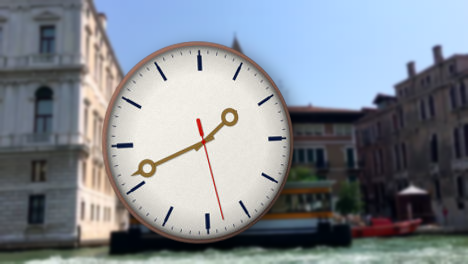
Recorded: 1.41.28
